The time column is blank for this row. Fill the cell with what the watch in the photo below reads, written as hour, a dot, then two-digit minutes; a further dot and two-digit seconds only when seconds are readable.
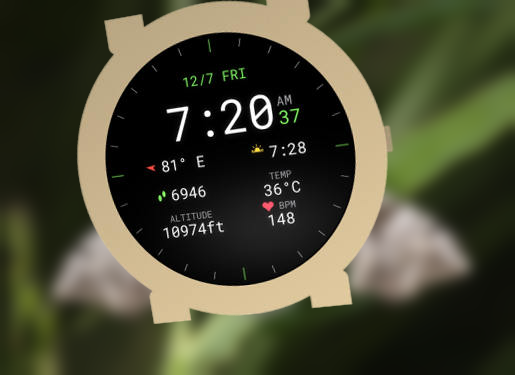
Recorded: 7.20.37
